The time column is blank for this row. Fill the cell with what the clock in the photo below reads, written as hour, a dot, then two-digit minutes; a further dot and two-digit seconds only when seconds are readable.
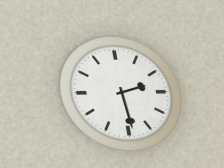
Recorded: 2.29
